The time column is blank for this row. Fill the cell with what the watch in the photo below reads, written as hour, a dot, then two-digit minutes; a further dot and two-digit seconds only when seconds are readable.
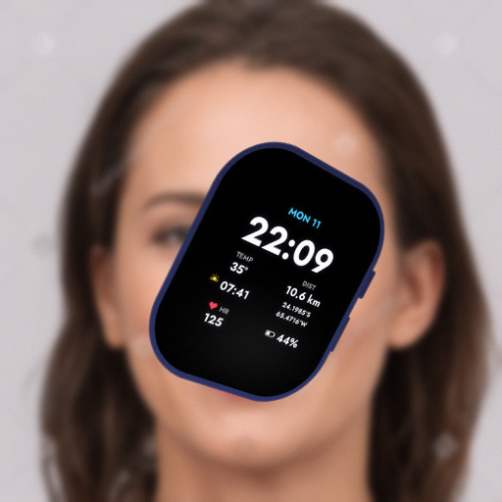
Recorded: 22.09
